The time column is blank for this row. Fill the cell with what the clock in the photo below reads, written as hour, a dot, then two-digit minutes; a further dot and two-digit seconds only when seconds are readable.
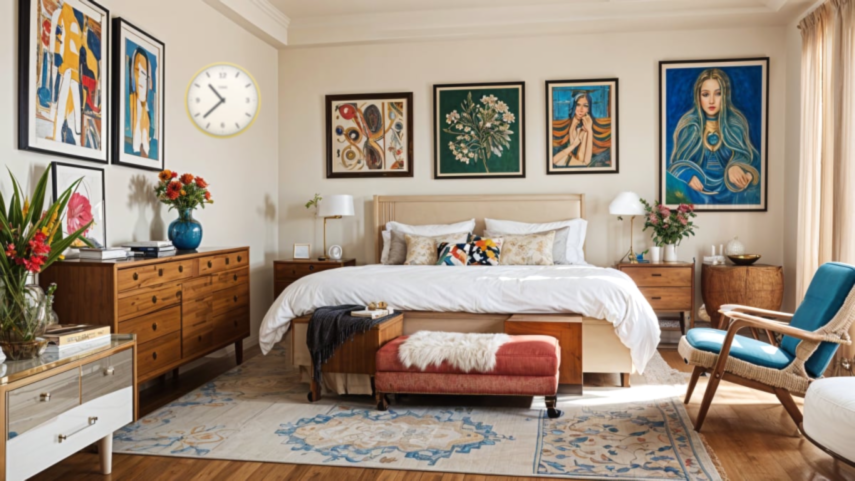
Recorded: 10.38
